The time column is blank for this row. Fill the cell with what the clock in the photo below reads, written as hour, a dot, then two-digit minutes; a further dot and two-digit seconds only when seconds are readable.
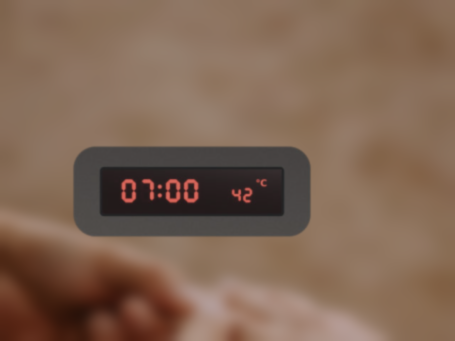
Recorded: 7.00
